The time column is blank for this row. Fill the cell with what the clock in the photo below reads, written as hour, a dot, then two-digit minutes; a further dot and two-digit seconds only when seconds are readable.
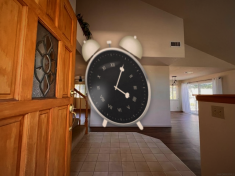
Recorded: 4.05
